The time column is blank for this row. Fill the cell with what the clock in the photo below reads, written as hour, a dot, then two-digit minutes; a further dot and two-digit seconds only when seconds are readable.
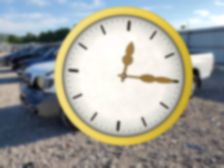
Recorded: 12.15
